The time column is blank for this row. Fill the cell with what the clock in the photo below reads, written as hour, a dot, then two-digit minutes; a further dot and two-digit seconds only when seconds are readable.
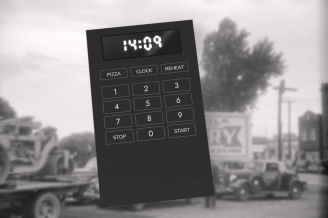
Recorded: 14.09
